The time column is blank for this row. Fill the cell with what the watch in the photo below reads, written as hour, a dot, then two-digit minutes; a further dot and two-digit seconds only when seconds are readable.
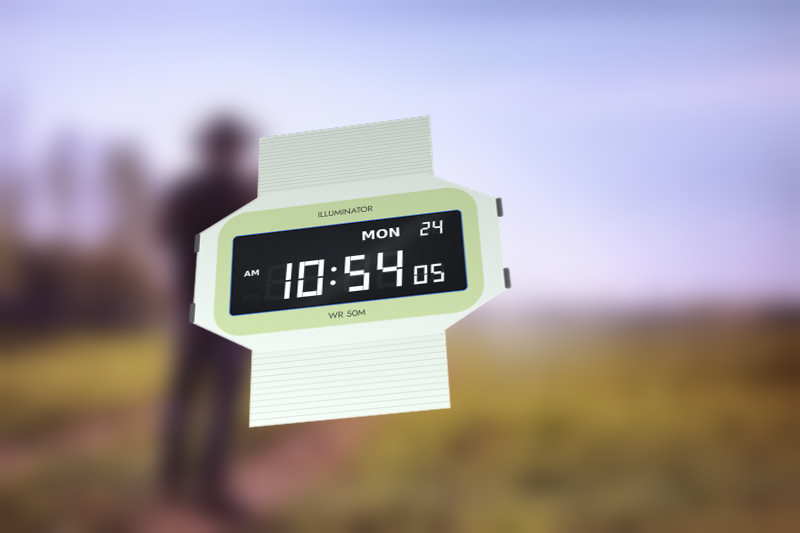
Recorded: 10.54.05
